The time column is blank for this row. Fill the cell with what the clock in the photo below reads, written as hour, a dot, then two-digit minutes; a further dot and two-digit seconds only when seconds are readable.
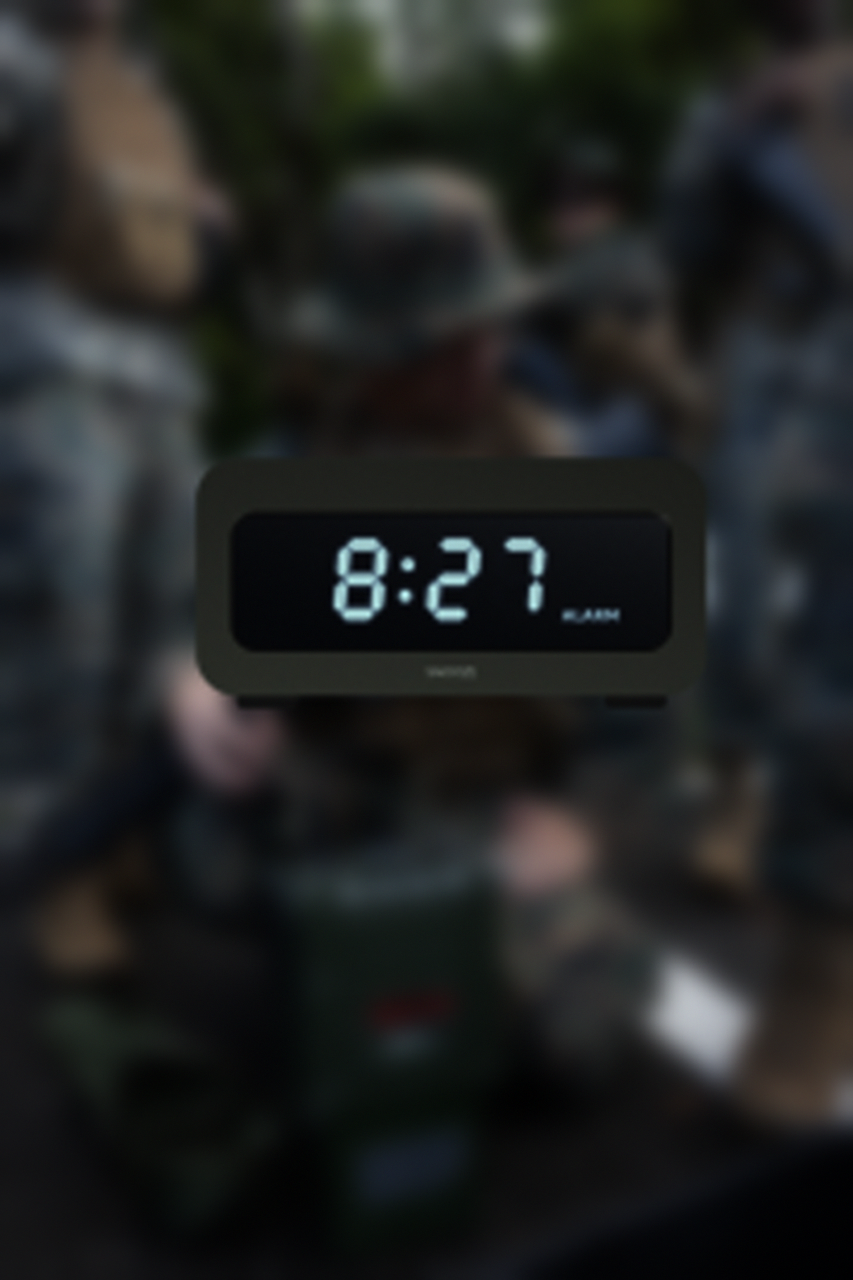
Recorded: 8.27
